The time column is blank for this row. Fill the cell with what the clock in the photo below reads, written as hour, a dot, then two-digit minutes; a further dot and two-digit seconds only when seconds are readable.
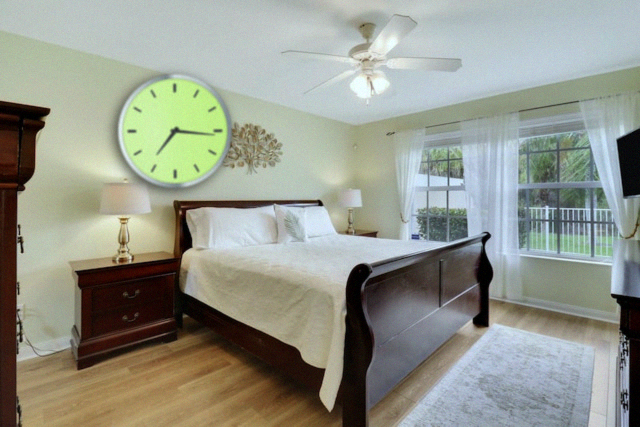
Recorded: 7.16
